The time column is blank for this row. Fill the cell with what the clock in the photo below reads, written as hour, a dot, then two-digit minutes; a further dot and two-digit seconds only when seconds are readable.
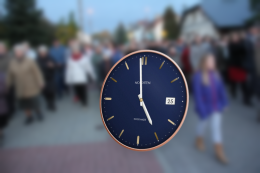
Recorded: 4.59
